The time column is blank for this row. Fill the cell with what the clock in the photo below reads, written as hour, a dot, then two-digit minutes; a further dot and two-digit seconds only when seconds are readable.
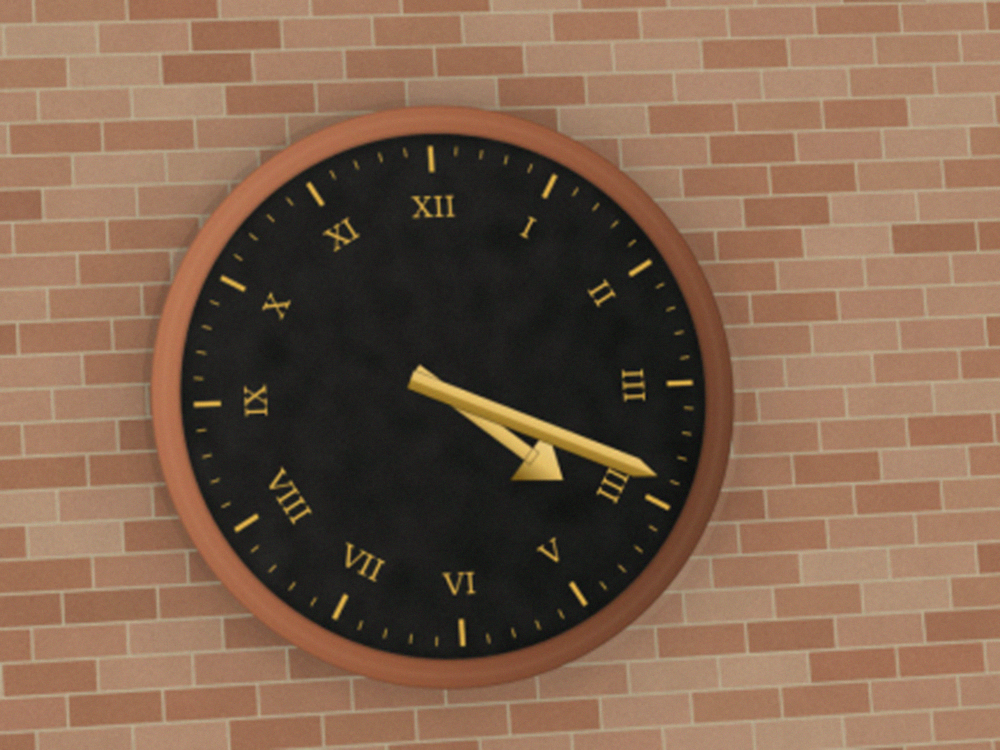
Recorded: 4.19
